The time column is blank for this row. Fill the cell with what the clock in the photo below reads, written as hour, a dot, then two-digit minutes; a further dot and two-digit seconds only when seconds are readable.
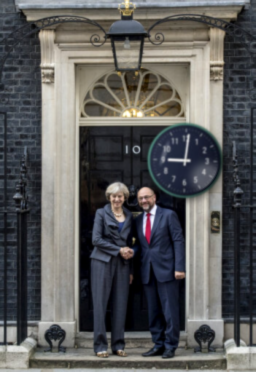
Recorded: 9.01
